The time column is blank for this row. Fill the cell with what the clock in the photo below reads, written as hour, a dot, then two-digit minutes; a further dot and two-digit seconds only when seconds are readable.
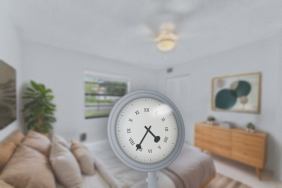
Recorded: 4.36
